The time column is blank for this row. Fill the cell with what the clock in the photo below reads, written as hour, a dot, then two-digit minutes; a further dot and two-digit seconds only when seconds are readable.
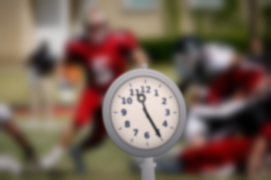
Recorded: 11.25
